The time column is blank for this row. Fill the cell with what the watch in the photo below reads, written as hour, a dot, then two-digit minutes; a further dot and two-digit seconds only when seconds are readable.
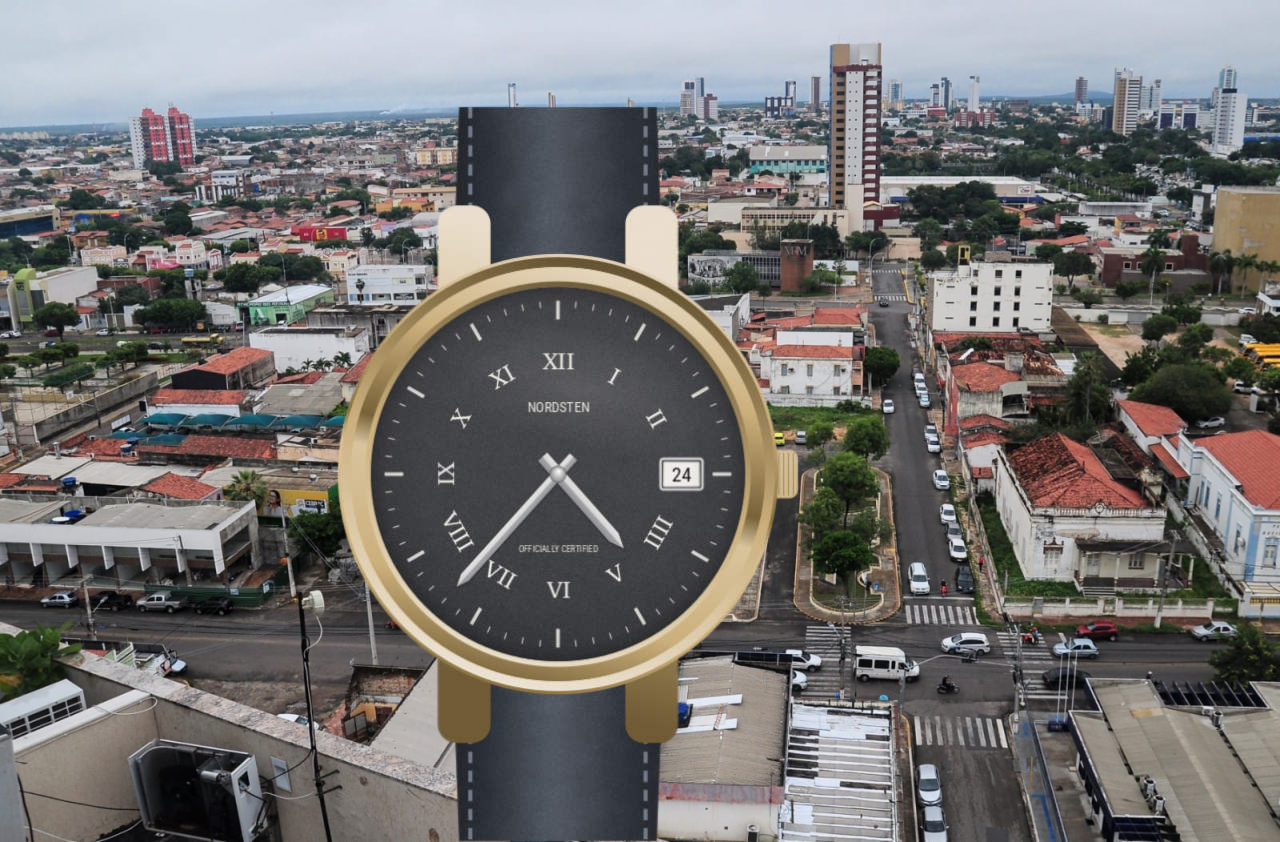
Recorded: 4.37
